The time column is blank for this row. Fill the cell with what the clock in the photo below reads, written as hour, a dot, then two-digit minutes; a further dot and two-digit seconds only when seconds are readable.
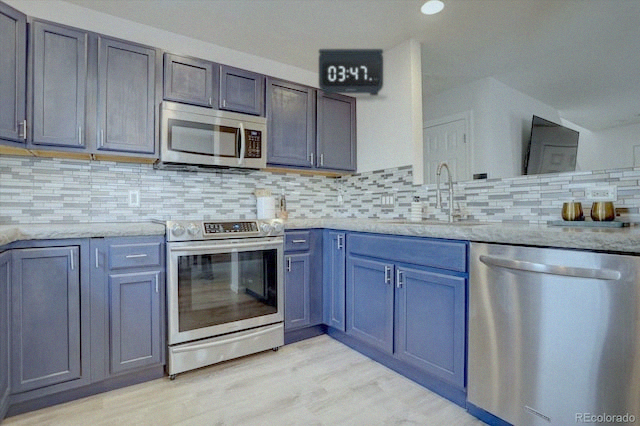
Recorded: 3.47
